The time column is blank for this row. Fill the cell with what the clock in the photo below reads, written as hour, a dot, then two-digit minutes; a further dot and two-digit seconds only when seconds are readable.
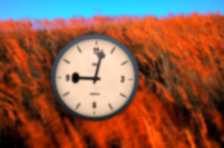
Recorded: 9.02
